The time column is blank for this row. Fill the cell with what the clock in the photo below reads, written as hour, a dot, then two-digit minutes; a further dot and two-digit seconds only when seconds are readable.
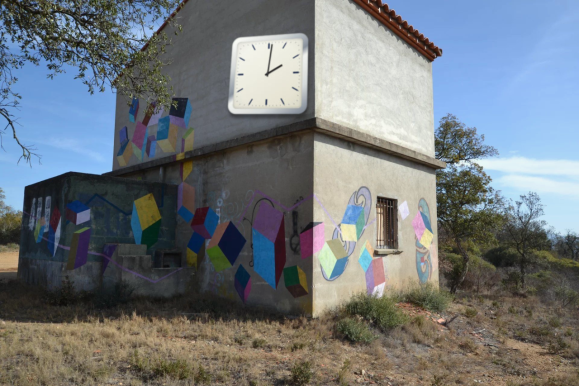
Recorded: 2.01
